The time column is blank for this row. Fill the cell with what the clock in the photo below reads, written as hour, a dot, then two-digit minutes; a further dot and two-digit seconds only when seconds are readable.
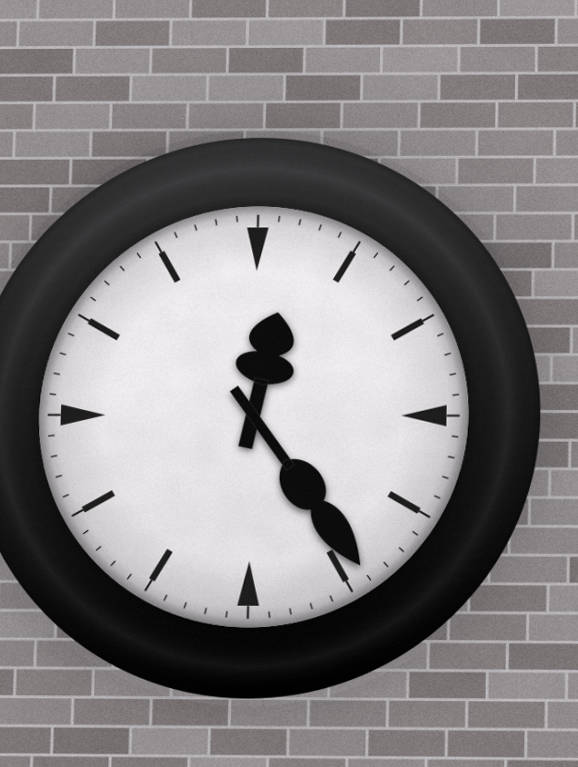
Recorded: 12.24
